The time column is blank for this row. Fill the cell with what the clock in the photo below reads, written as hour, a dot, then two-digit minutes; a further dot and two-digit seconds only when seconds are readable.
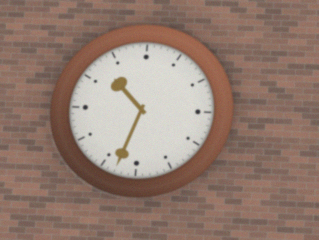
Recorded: 10.33
